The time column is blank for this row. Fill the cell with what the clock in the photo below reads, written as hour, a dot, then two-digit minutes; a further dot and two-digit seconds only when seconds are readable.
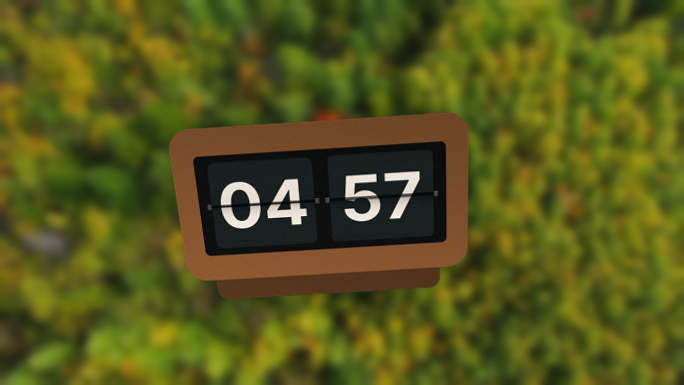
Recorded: 4.57
